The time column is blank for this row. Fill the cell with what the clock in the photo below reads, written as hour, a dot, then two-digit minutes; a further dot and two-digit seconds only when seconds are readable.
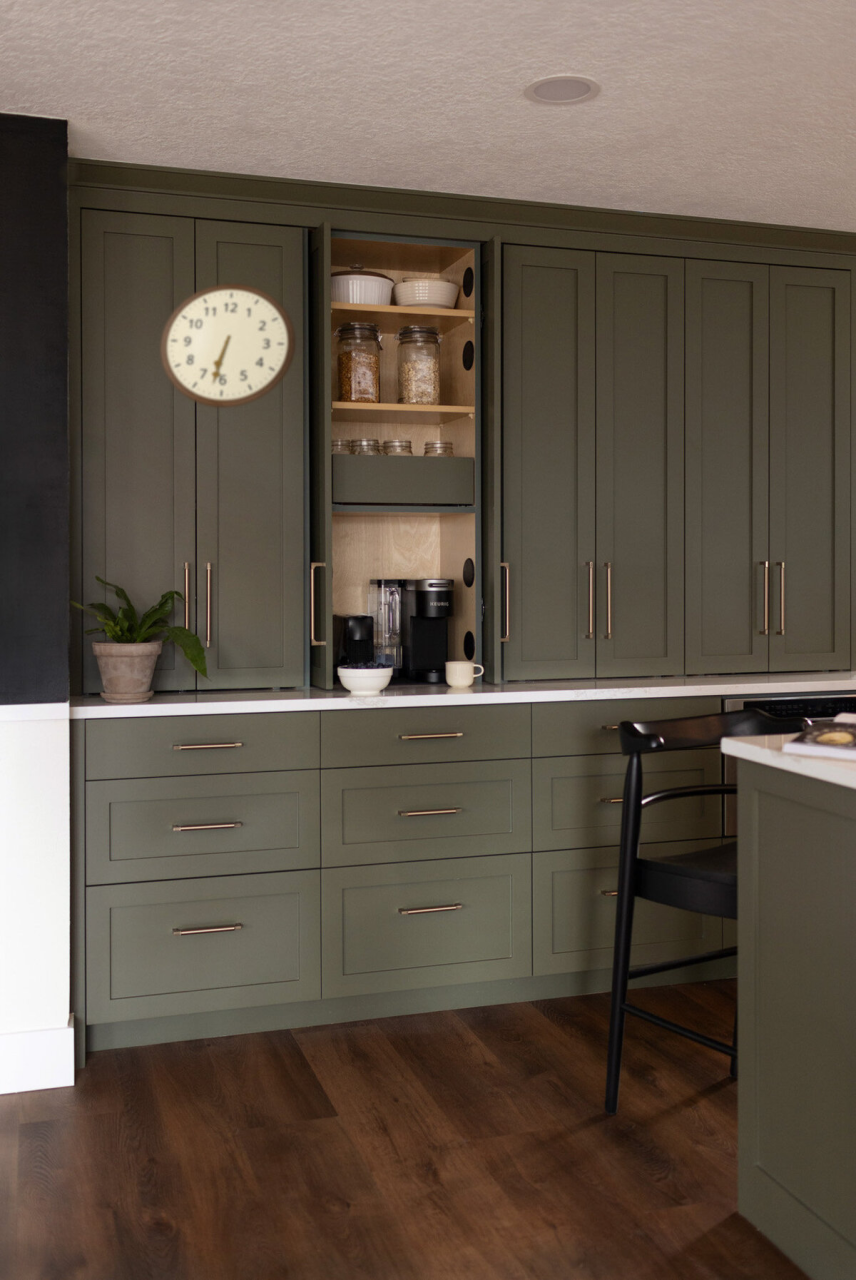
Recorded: 6.32
